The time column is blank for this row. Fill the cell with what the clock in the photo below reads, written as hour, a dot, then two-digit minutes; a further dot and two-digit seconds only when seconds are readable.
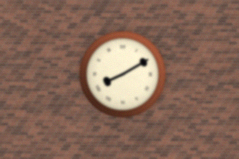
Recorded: 8.10
